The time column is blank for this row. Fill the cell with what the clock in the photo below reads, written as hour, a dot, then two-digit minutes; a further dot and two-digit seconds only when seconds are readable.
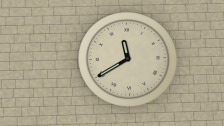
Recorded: 11.40
